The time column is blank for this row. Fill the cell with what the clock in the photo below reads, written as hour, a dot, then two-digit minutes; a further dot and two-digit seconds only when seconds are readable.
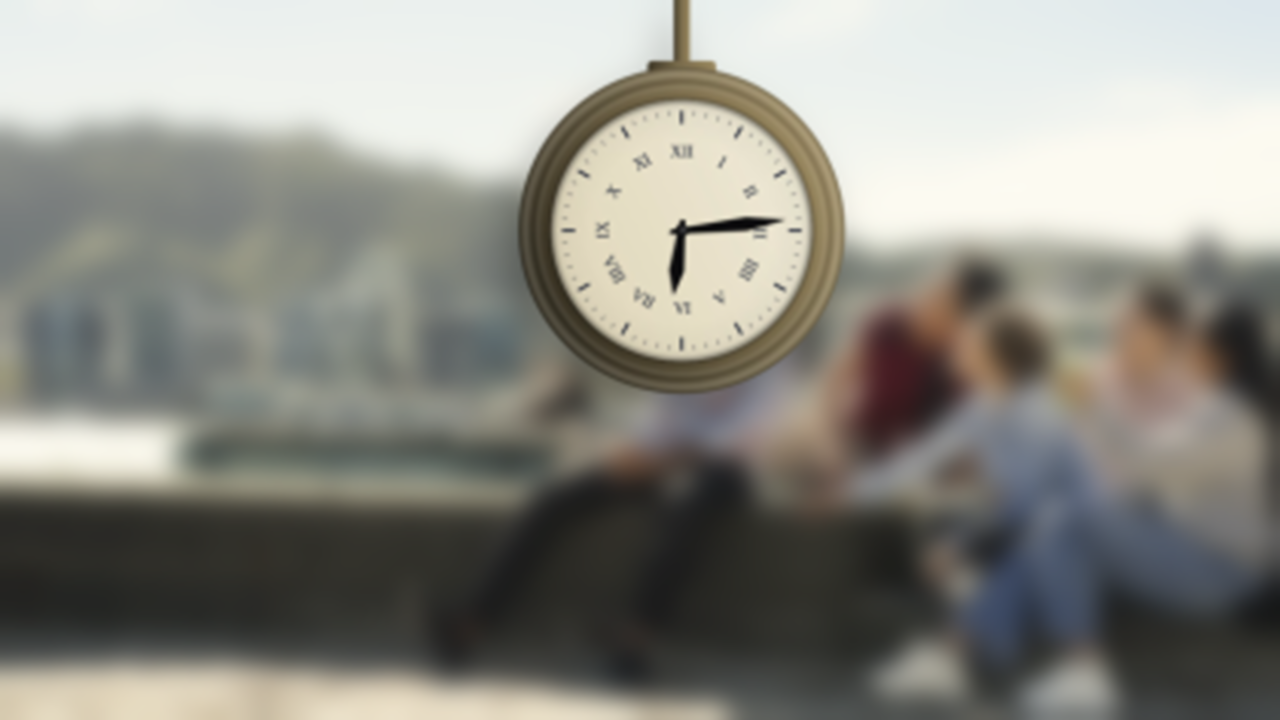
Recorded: 6.14
